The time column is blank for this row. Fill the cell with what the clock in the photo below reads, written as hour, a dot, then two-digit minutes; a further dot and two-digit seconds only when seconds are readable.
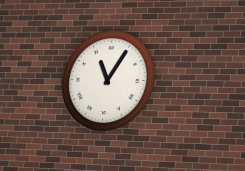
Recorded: 11.05
